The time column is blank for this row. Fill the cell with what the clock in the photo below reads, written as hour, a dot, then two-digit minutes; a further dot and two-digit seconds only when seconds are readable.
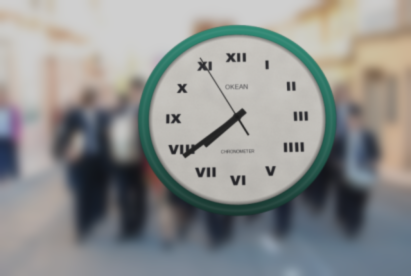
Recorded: 7.38.55
